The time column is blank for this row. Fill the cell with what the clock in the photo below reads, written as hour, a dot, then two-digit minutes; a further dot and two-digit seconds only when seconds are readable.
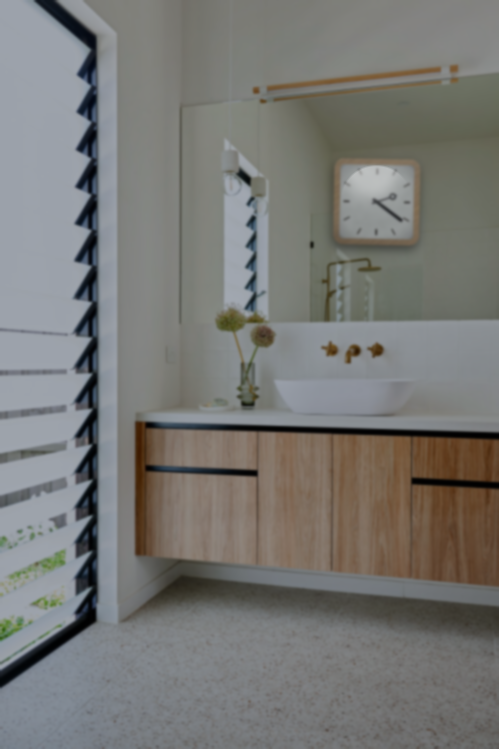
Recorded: 2.21
